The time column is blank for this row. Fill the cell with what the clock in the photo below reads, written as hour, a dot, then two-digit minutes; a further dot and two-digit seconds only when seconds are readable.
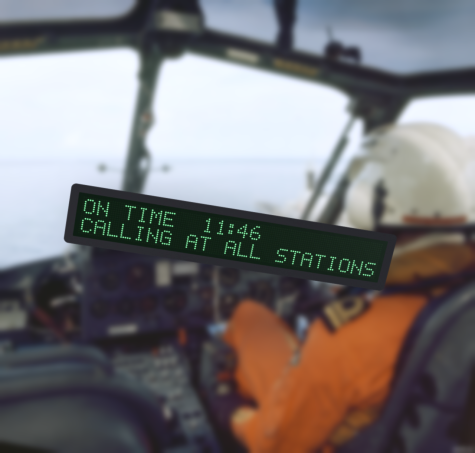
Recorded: 11.46
